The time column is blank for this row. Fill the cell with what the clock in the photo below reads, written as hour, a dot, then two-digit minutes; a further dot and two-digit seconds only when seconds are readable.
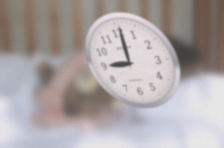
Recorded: 9.01
